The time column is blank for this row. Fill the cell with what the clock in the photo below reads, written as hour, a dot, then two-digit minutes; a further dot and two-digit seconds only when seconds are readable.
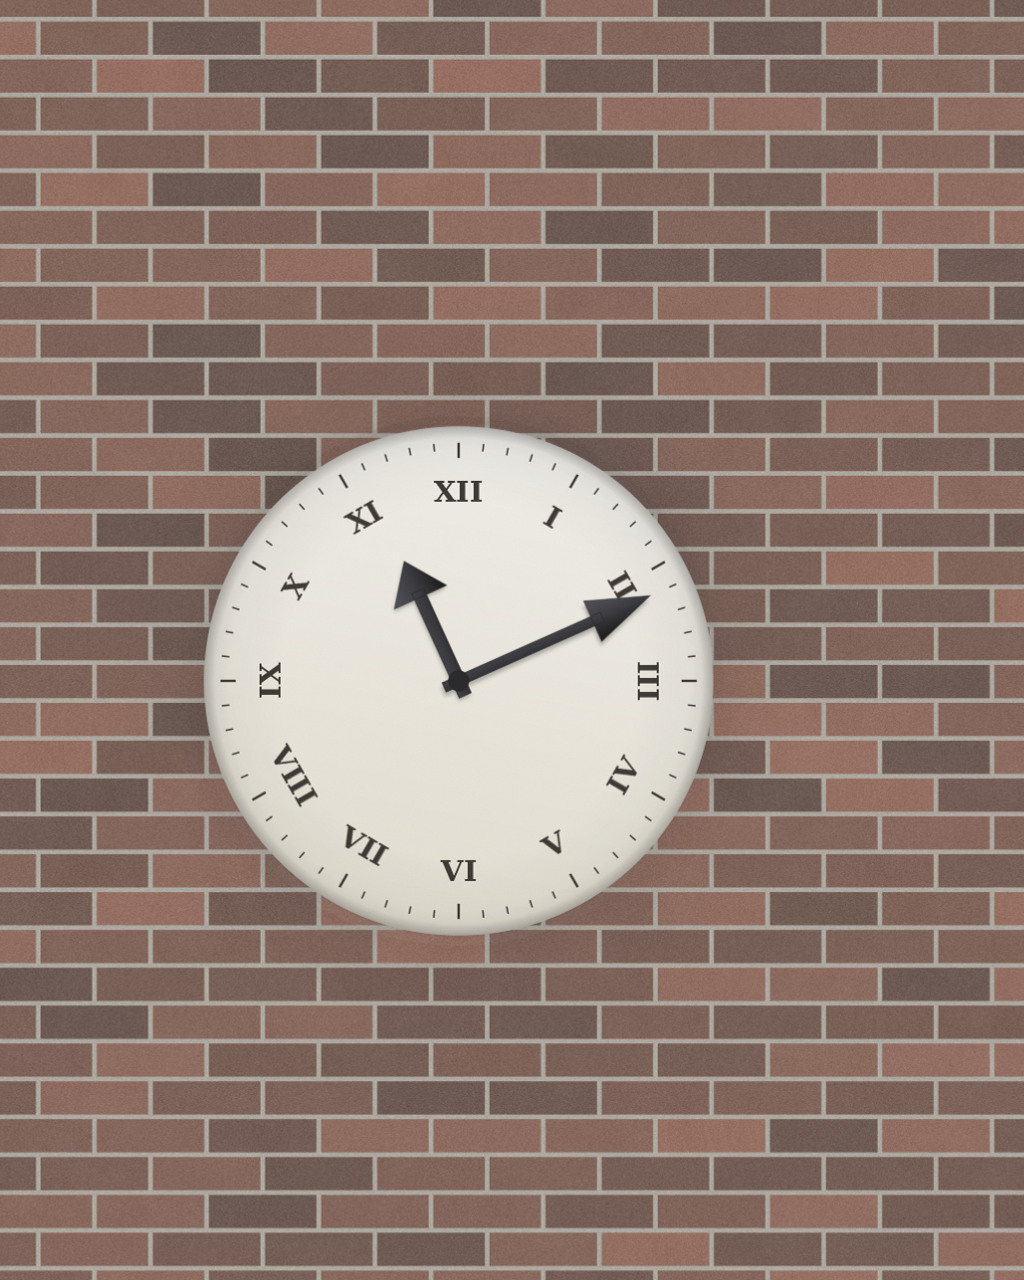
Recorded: 11.11
